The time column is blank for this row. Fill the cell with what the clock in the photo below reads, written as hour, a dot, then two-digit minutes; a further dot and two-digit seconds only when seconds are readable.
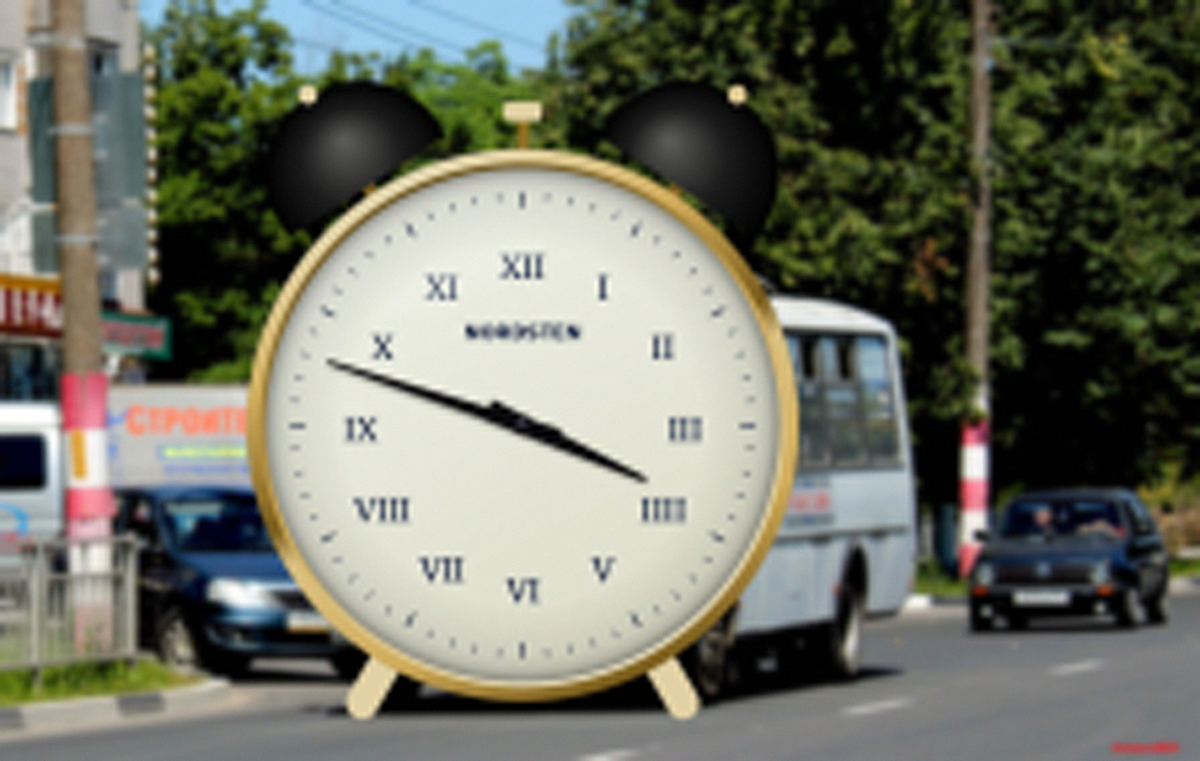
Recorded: 3.48
